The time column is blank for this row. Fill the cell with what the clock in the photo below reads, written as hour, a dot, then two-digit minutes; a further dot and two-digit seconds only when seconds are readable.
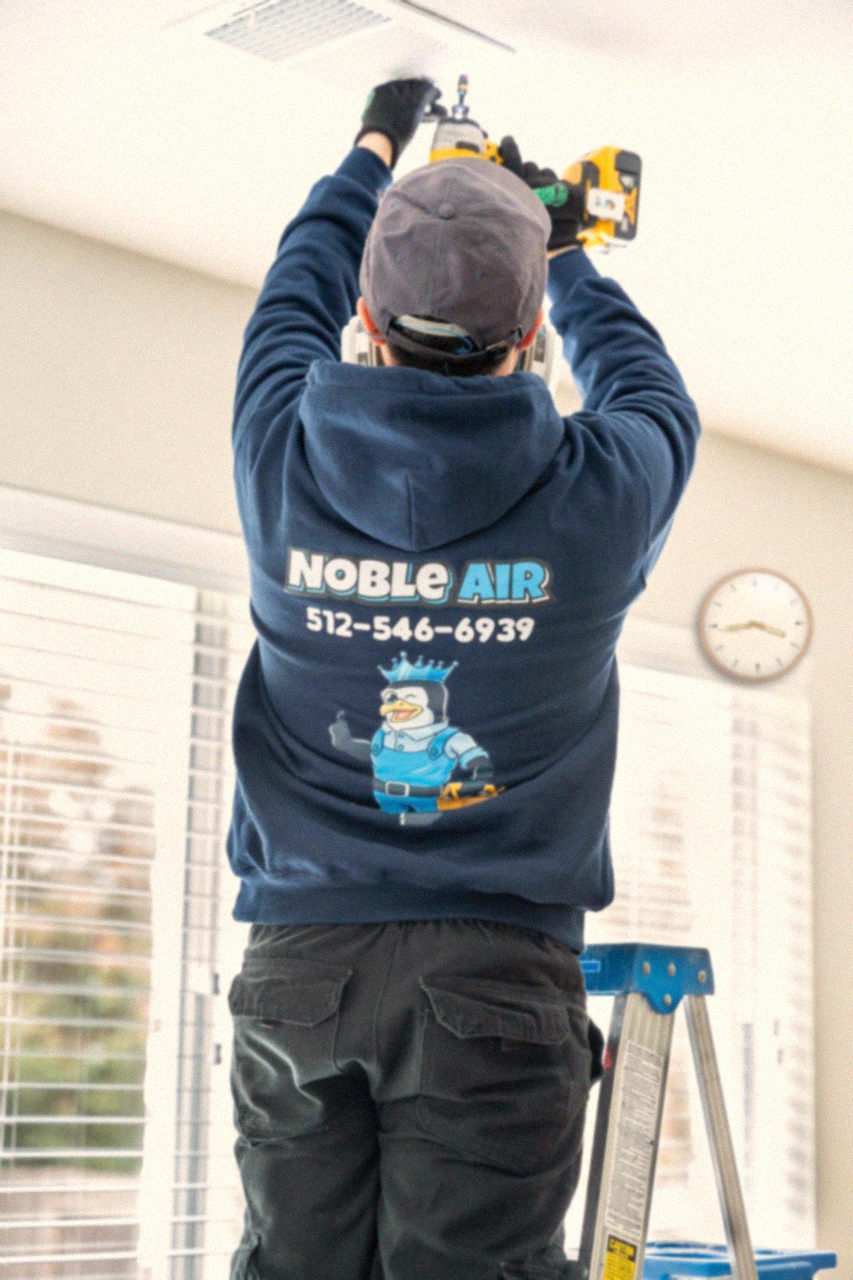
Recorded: 3.44
